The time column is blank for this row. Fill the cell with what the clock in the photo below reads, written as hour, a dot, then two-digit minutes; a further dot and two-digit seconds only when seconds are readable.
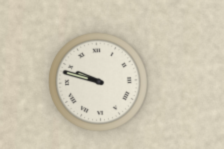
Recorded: 9.48
